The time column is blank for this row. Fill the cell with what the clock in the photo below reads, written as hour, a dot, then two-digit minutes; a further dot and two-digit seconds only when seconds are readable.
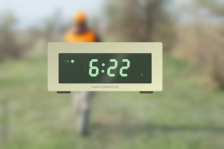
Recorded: 6.22
